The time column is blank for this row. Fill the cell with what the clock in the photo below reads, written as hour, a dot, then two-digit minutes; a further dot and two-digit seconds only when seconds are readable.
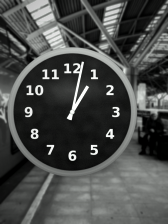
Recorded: 1.02
